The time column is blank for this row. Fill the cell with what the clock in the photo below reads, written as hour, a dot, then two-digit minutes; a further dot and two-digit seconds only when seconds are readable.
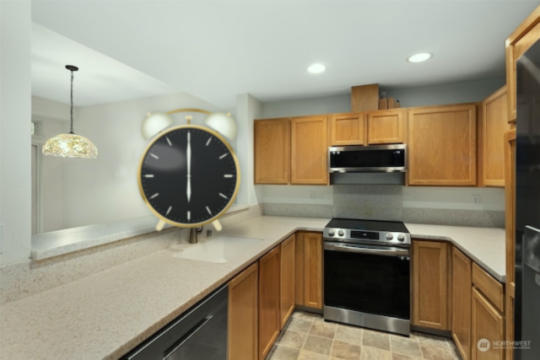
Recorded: 6.00
